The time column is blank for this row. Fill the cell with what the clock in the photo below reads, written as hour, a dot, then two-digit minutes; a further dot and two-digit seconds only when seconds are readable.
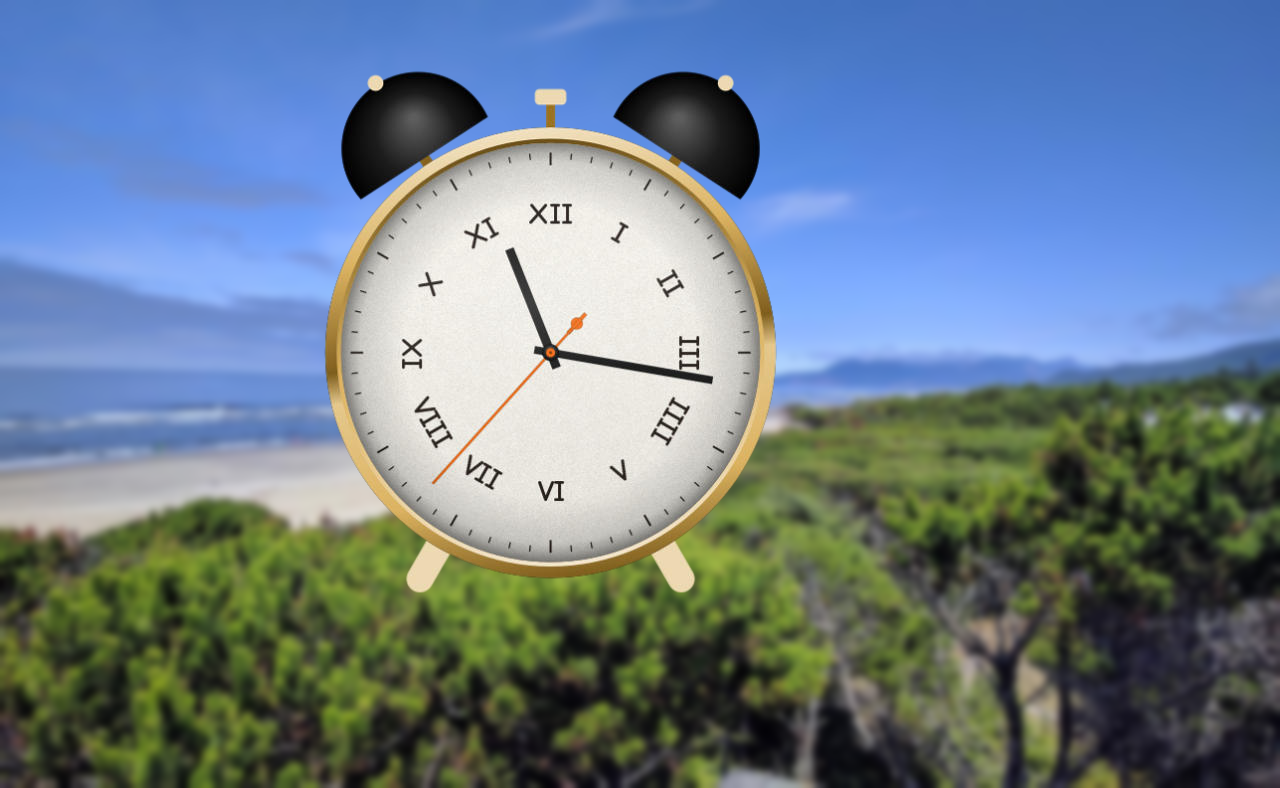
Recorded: 11.16.37
